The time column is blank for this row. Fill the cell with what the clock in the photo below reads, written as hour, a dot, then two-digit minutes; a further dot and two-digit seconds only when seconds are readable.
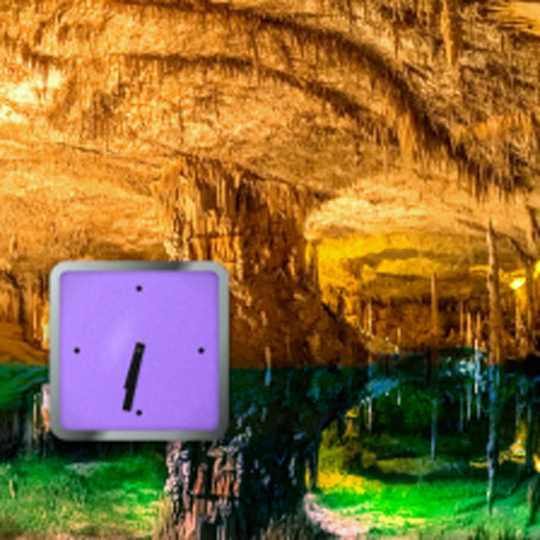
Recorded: 6.32
